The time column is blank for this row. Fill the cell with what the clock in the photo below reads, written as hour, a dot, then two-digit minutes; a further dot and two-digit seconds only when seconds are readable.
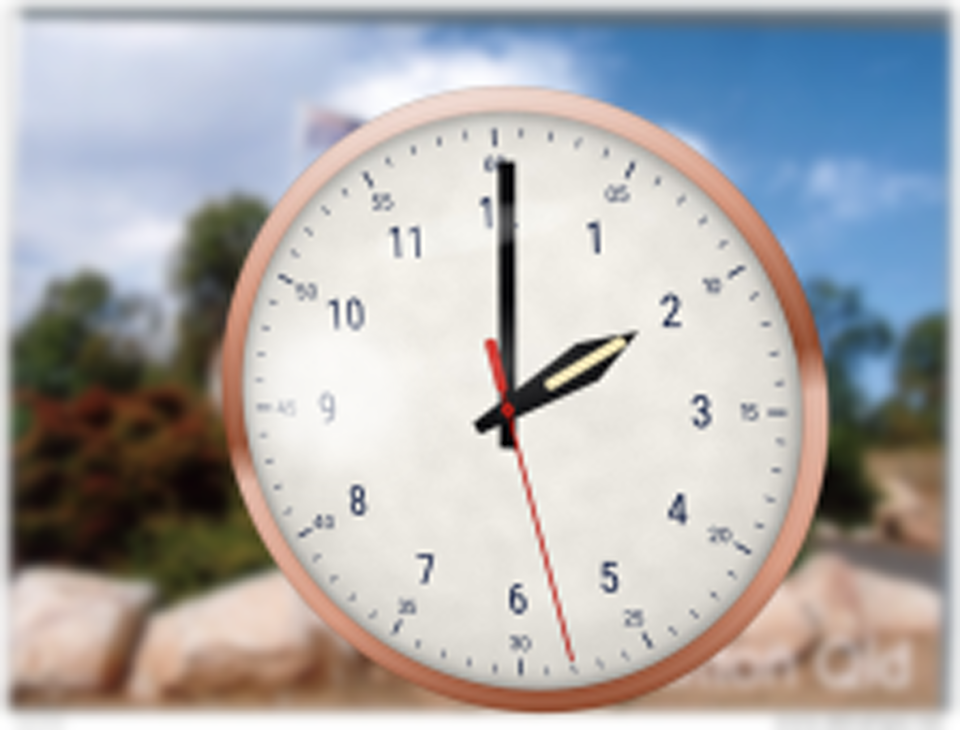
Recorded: 2.00.28
